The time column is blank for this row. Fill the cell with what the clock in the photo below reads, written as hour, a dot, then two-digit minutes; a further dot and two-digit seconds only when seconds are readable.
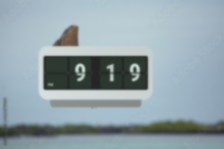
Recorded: 9.19
